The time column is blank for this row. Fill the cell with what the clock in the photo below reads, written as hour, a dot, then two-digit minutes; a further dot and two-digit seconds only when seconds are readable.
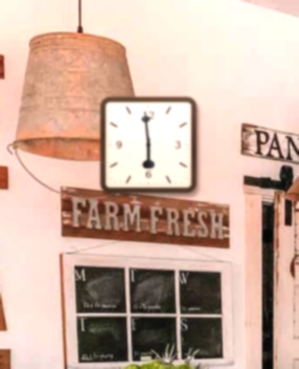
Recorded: 5.59
